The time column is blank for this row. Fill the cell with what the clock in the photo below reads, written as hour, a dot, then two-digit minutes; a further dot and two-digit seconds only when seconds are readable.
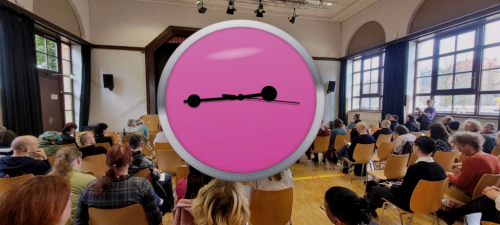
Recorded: 2.44.16
